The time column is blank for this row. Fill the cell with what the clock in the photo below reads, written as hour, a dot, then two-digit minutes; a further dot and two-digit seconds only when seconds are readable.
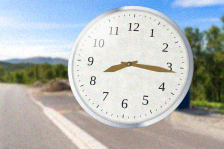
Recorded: 8.16
